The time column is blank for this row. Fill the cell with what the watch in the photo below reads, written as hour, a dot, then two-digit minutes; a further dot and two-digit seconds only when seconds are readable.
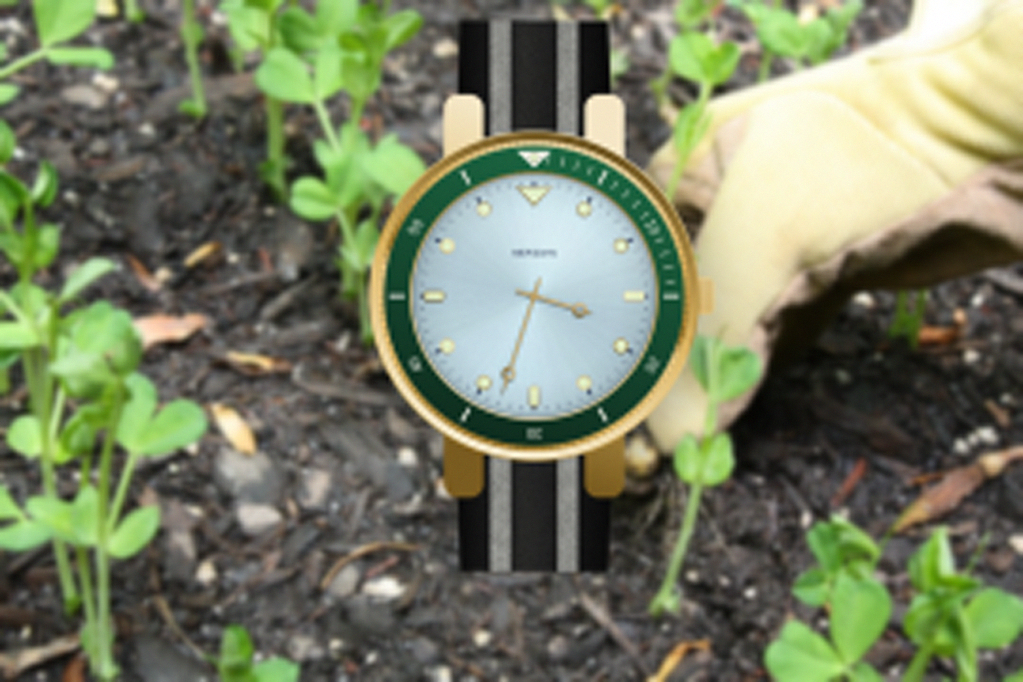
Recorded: 3.33
